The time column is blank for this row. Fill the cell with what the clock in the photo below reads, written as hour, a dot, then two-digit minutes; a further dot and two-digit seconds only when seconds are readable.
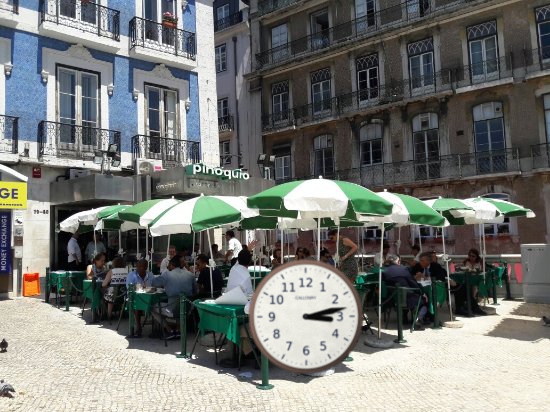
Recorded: 3.13
